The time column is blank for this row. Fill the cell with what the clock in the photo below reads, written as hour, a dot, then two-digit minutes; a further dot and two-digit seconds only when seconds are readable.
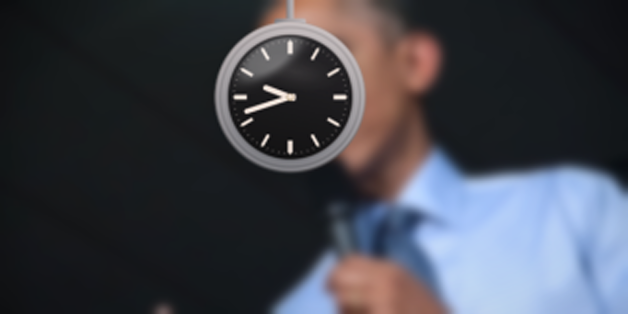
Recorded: 9.42
